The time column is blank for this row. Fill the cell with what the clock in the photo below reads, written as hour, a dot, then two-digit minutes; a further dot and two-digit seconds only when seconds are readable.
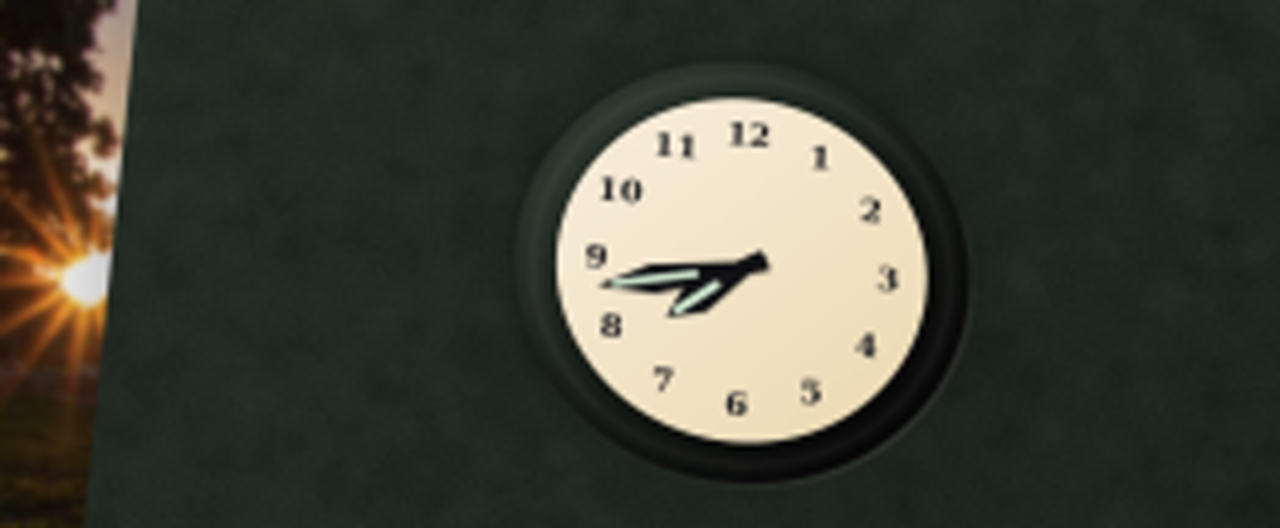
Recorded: 7.43
